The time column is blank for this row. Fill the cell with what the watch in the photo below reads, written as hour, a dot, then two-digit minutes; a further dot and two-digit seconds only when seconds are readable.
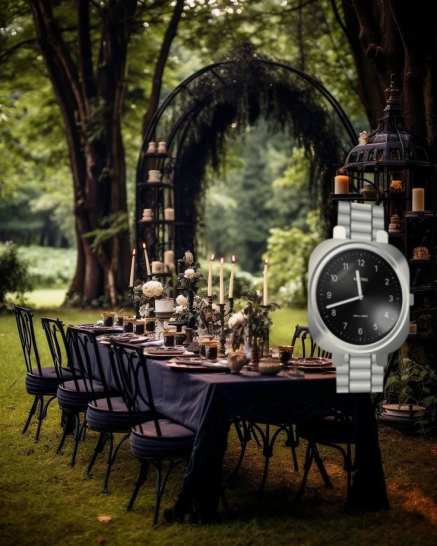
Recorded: 11.42
